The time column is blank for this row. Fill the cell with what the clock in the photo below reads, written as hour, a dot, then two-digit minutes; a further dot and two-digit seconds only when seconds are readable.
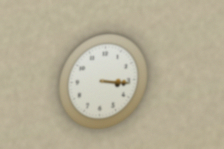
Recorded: 3.16
